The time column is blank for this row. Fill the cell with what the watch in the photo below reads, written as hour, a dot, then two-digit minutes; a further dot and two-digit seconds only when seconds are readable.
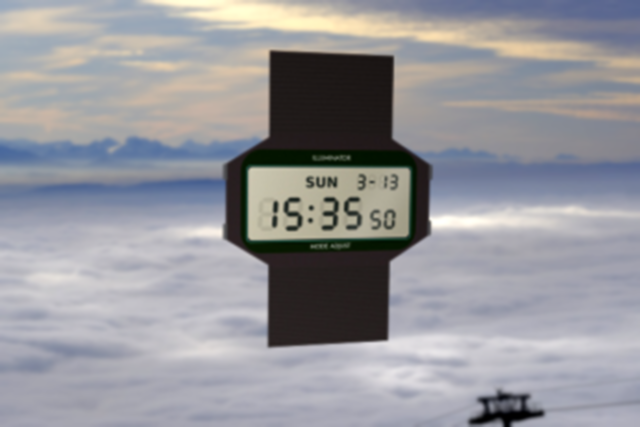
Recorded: 15.35.50
